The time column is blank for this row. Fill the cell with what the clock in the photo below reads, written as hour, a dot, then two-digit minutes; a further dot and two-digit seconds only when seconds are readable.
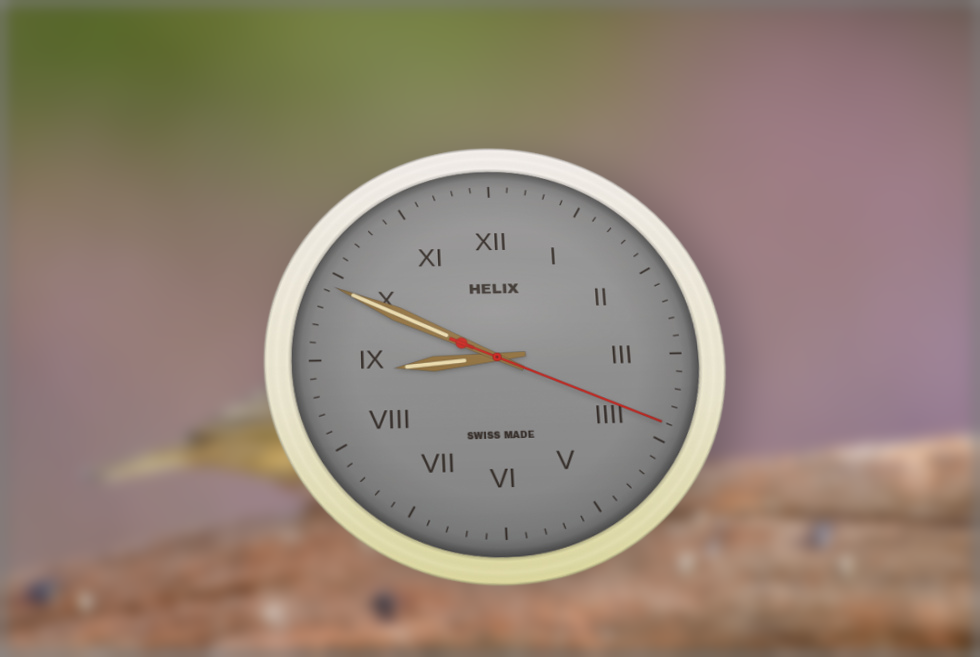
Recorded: 8.49.19
